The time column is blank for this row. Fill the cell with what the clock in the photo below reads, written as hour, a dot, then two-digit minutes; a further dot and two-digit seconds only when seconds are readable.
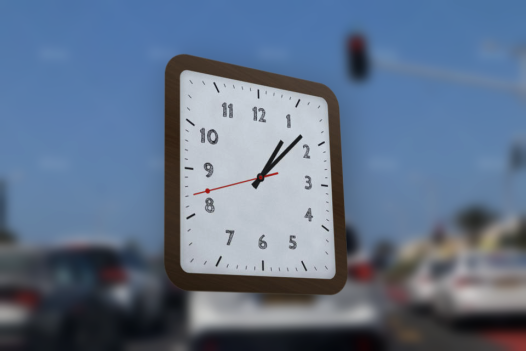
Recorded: 1.07.42
